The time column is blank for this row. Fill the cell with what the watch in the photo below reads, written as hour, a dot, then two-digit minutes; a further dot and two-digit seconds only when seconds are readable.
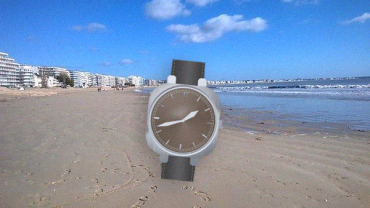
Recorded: 1.42
